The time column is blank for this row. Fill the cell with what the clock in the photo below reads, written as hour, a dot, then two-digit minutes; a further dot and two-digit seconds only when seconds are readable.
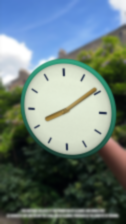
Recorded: 8.09
